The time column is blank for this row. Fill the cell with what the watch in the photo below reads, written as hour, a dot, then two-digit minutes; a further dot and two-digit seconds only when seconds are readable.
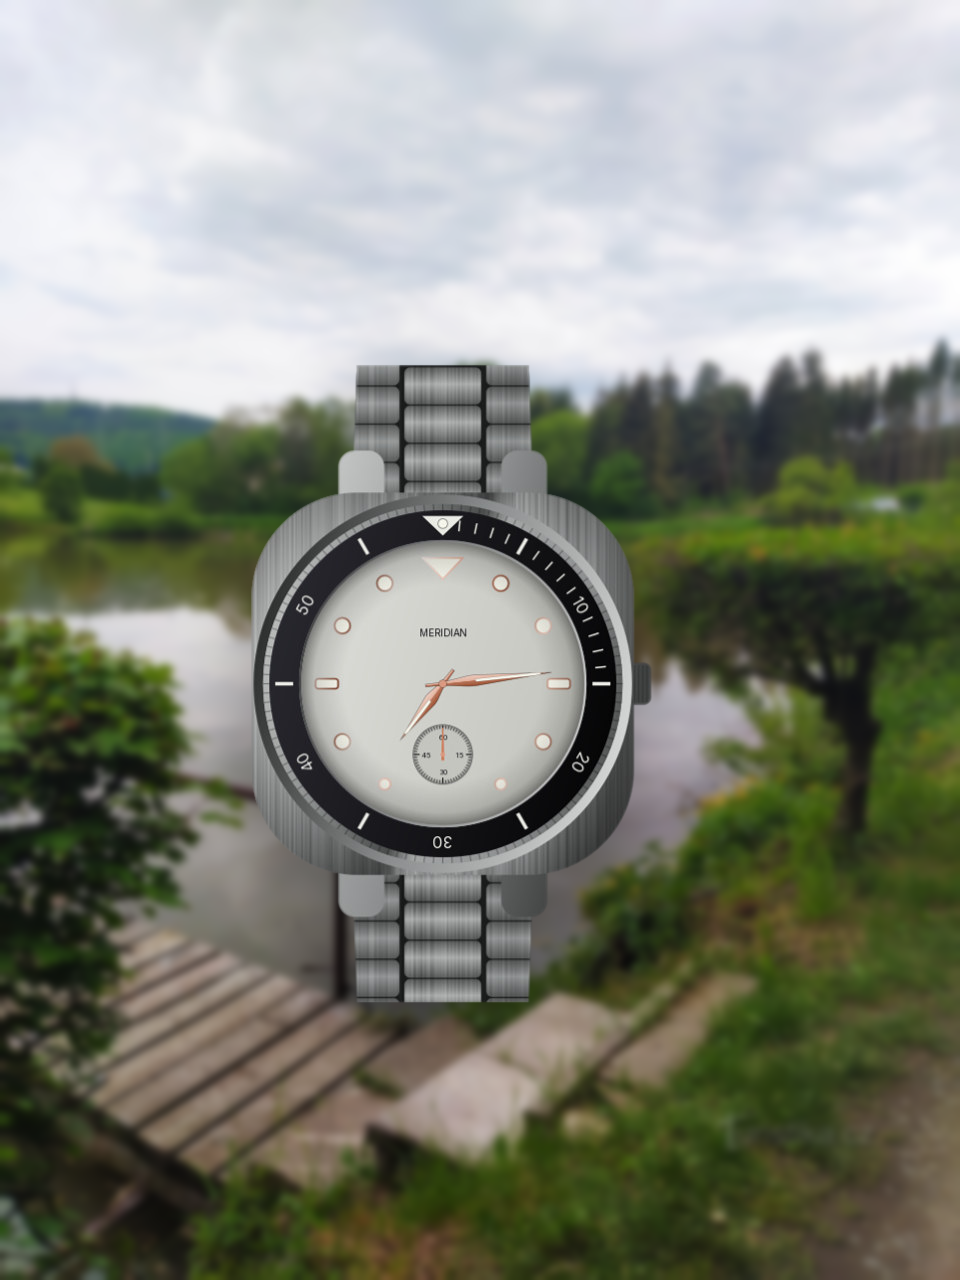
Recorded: 7.14
